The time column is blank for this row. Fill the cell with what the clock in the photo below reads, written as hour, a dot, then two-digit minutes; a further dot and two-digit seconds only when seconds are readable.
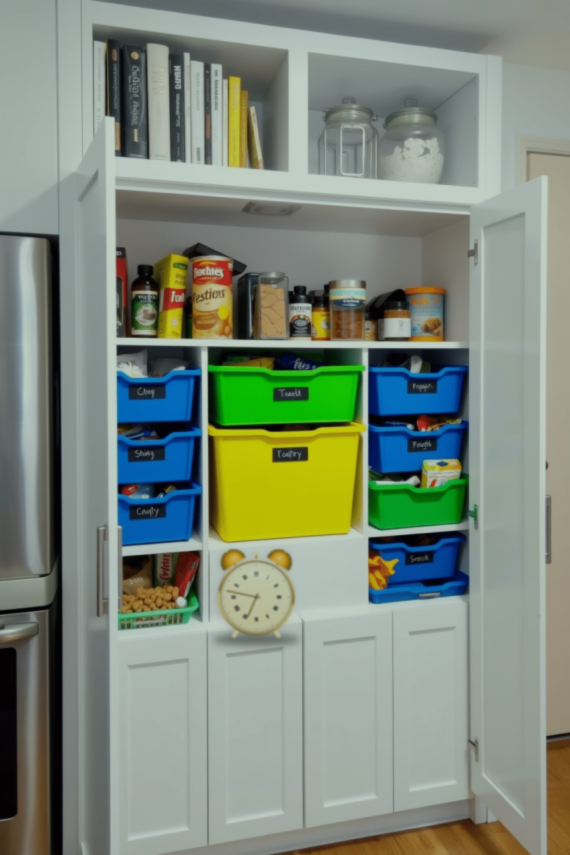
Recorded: 6.47
